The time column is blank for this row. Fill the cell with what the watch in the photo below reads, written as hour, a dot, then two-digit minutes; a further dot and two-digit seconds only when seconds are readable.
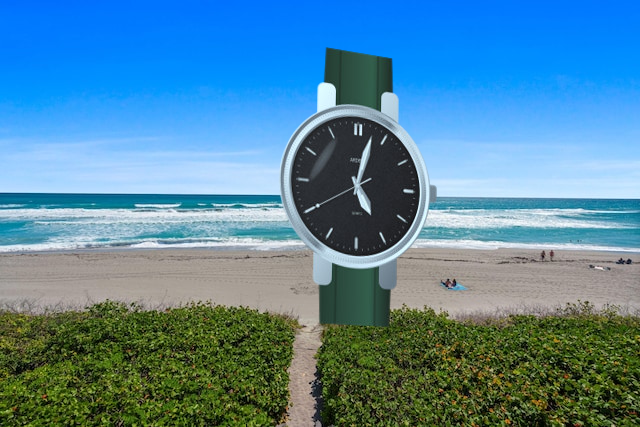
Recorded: 5.02.40
